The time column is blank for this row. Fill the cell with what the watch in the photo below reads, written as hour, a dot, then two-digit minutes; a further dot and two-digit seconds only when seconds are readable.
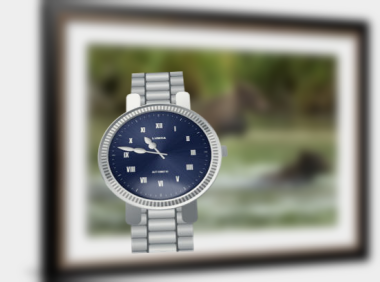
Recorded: 10.47
